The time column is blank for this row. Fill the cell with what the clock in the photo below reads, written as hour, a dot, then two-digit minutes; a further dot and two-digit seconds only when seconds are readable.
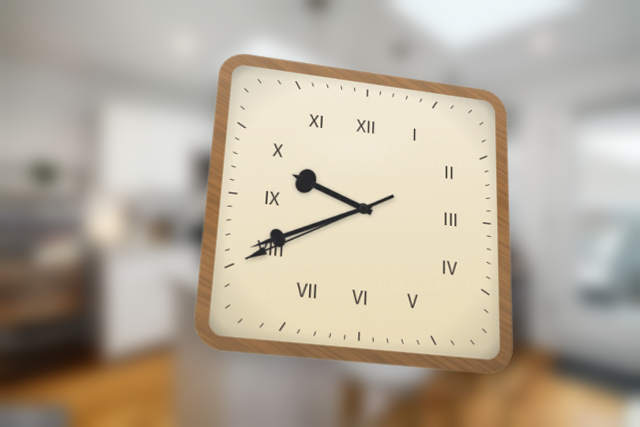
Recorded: 9.40.40
